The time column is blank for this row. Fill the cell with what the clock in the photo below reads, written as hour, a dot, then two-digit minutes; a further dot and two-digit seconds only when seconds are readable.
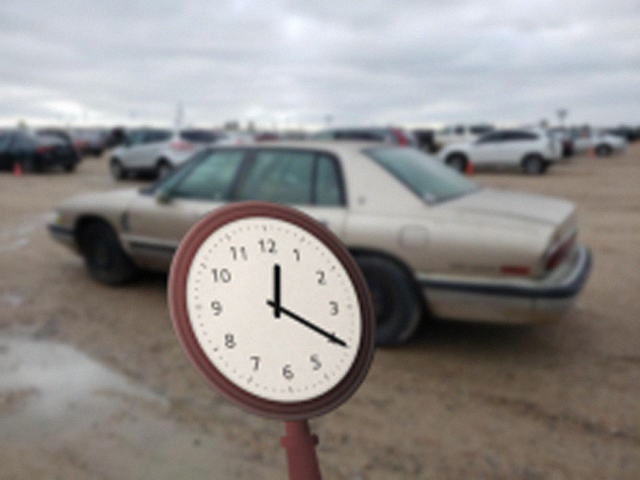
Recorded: 12.20
